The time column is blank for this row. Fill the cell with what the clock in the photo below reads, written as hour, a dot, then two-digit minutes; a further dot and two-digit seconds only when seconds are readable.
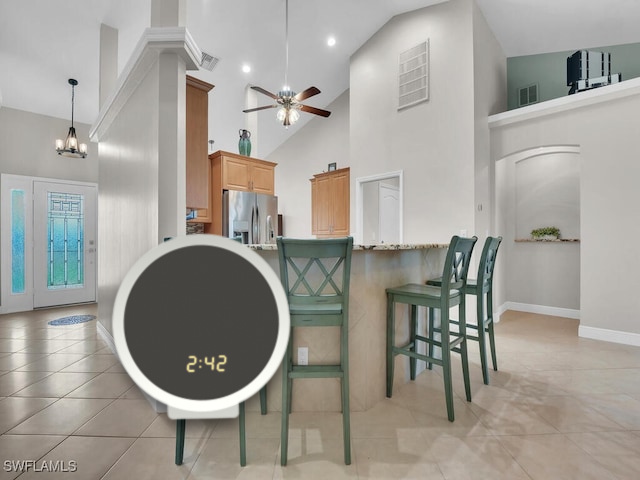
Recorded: 2.42
